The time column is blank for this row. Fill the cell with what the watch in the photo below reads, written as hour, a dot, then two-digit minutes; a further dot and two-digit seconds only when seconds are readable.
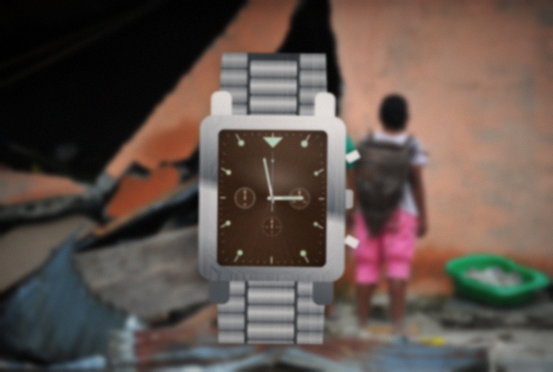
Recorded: 2.58
